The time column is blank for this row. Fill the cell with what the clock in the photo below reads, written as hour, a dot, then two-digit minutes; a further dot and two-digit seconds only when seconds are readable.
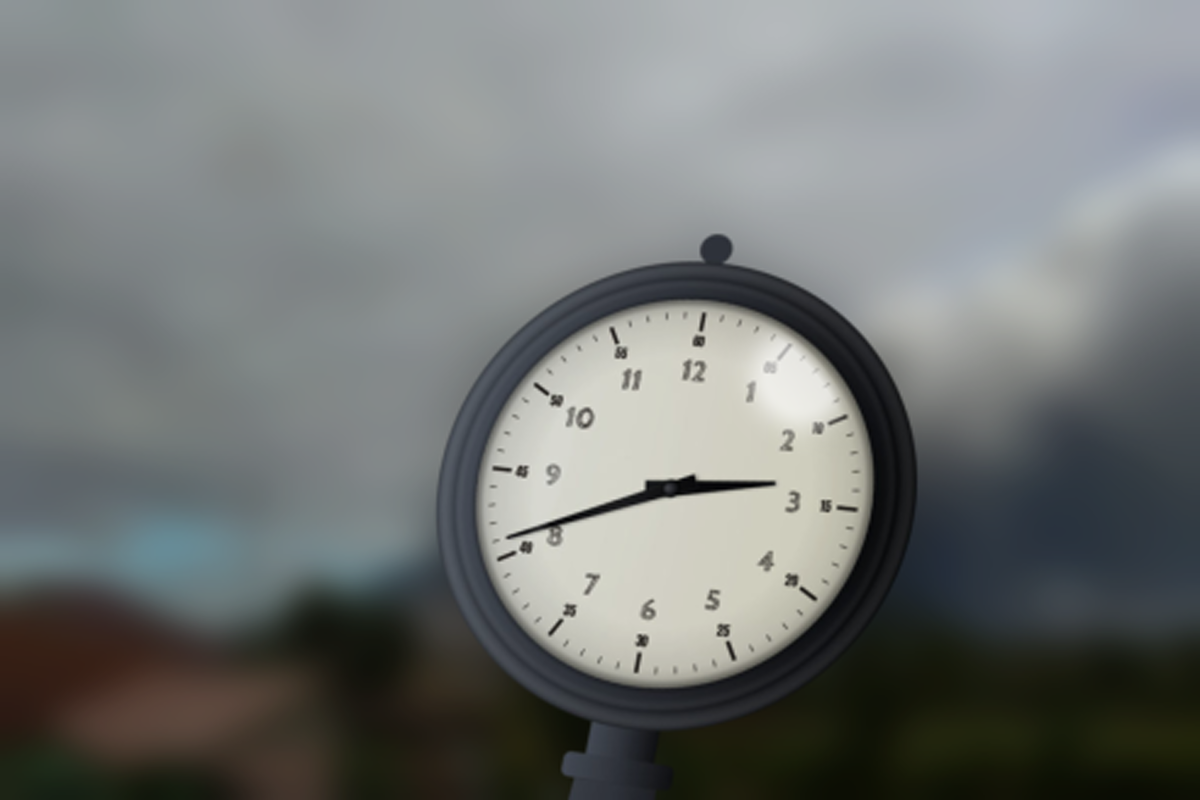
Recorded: 2.41
